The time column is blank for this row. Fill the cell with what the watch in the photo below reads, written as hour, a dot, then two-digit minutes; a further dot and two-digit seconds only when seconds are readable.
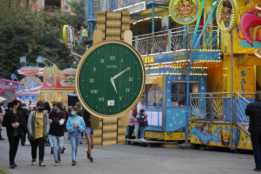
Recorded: 5.10
